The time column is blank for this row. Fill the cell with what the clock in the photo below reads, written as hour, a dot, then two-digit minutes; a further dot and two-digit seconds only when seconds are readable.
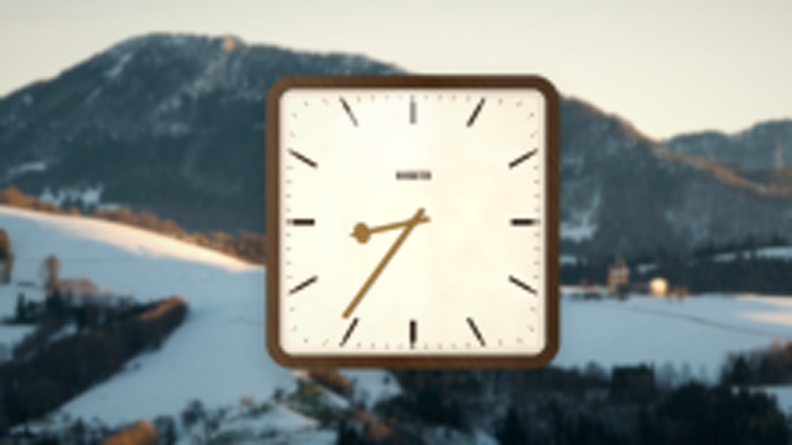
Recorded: 8.36
